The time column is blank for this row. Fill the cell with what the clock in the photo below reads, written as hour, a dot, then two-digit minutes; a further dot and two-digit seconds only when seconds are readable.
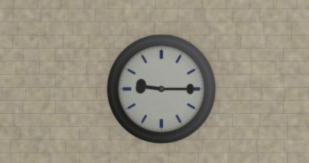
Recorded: 9.15
